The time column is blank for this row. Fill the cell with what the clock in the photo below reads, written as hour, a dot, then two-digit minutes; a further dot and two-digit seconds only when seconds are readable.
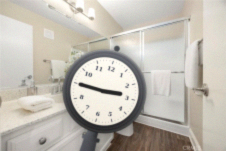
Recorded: 2.45
